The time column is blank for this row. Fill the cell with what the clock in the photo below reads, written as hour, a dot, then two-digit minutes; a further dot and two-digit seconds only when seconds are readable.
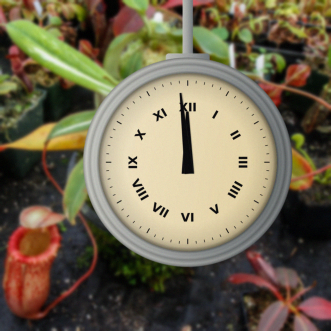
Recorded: 11.59
